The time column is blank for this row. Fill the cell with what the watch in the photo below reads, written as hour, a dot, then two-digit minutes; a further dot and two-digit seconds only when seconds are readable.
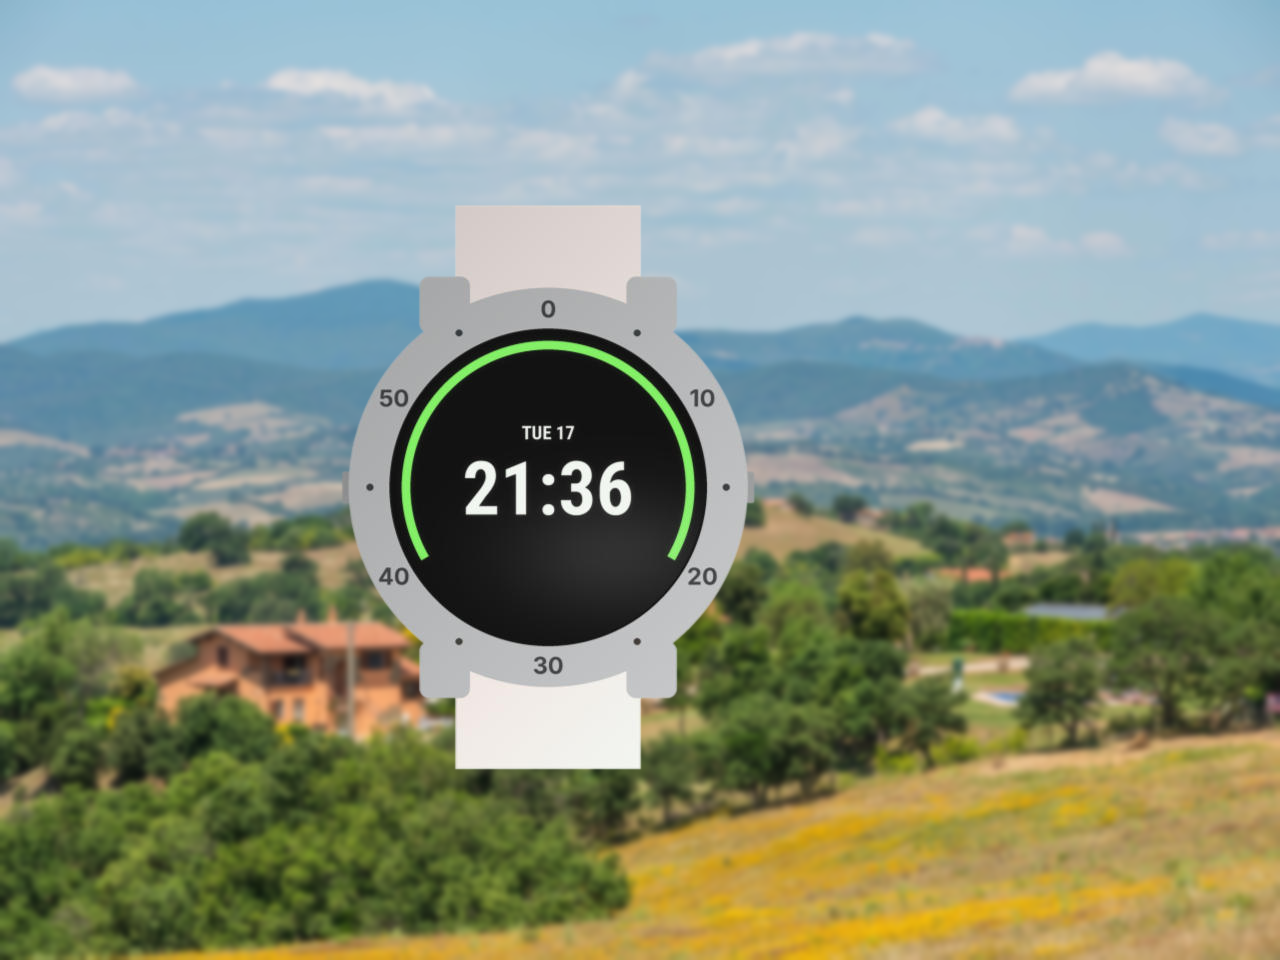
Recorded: 21.36
